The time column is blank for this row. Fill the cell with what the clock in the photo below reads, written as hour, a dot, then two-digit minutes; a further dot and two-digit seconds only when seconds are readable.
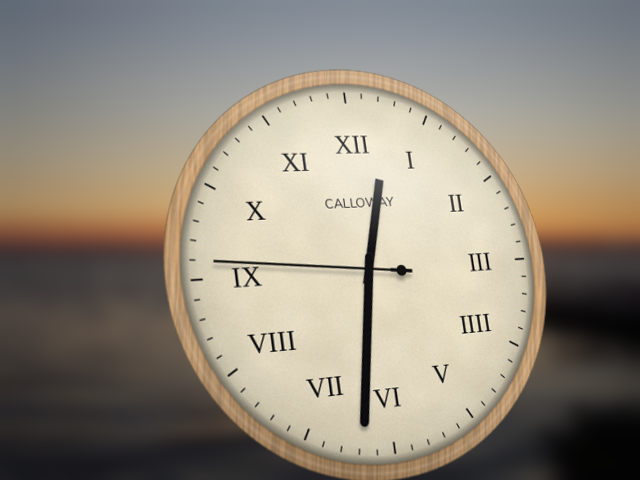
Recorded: 12.31.46
